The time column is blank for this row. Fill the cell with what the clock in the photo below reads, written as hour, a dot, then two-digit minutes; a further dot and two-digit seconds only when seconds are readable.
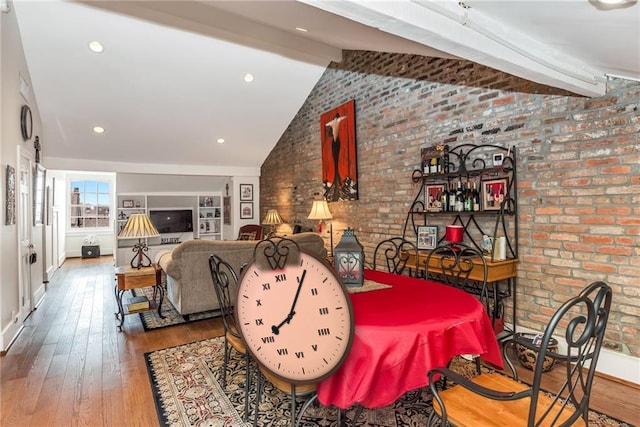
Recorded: 8.06
